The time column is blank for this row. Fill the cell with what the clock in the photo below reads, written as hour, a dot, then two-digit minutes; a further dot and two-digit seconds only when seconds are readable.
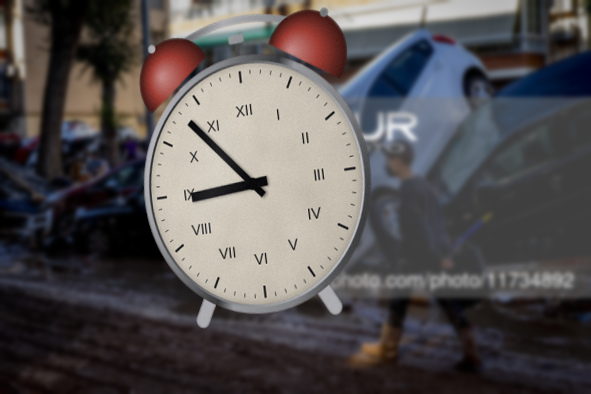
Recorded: 8.53
